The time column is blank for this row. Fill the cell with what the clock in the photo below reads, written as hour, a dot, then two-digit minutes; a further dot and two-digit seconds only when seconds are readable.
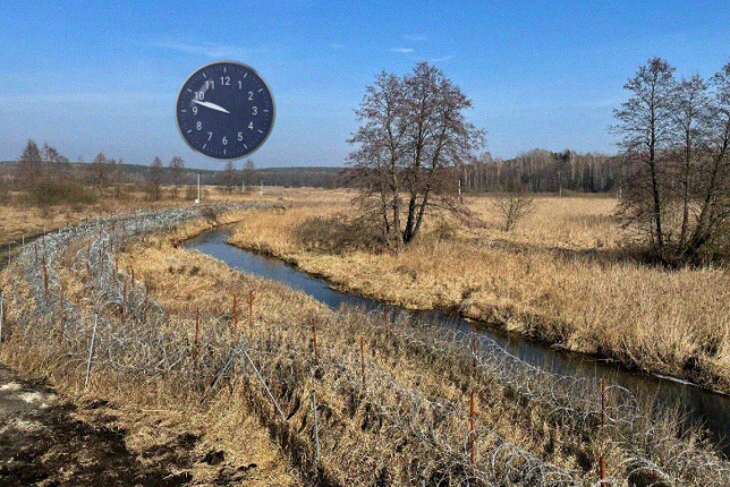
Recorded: 9.48
